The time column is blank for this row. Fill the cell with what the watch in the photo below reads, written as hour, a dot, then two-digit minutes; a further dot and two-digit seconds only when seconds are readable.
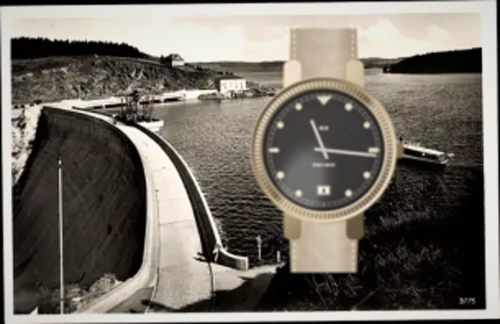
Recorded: 11.16
